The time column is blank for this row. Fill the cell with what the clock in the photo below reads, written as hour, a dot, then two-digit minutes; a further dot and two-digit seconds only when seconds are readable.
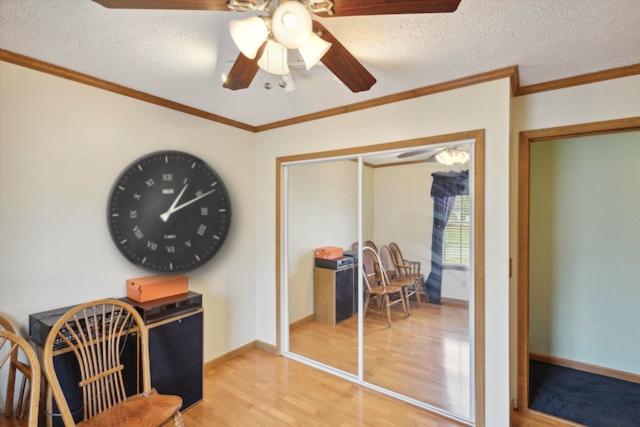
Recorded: 1.11
